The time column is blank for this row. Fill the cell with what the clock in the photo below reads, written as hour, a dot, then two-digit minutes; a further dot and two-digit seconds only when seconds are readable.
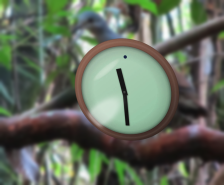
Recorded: 11.29
